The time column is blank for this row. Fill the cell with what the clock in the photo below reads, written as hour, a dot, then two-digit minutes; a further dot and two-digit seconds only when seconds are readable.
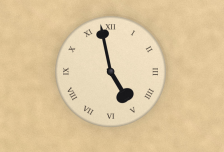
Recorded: 4.58
